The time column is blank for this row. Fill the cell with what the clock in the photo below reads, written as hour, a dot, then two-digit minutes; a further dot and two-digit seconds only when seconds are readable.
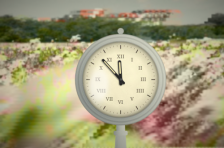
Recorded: 11.53
